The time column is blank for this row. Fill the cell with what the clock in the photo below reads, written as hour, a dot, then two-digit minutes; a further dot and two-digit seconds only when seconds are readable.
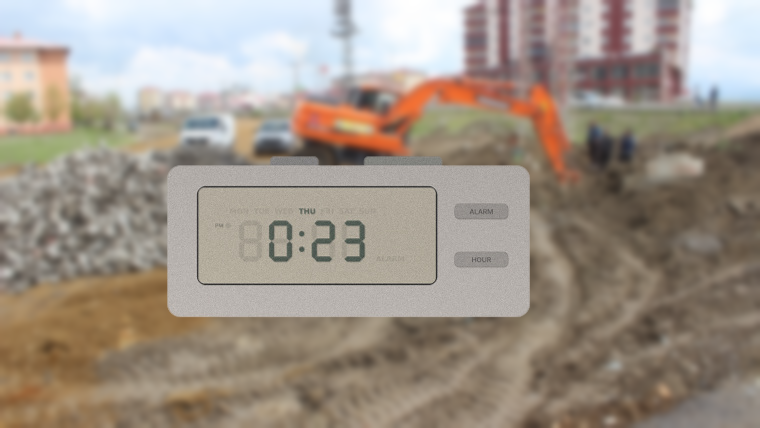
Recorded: 0.23
